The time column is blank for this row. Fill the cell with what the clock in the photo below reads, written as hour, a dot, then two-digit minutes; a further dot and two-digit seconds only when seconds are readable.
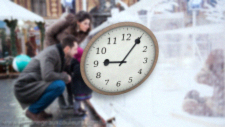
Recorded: 9.05
